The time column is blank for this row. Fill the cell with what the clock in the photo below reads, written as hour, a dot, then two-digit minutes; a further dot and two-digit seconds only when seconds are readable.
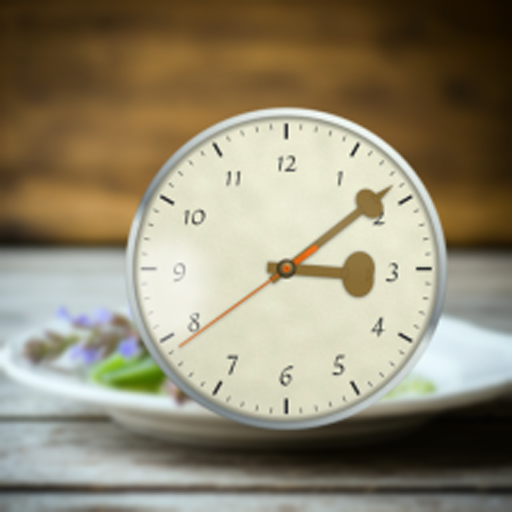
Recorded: 3.08.39
